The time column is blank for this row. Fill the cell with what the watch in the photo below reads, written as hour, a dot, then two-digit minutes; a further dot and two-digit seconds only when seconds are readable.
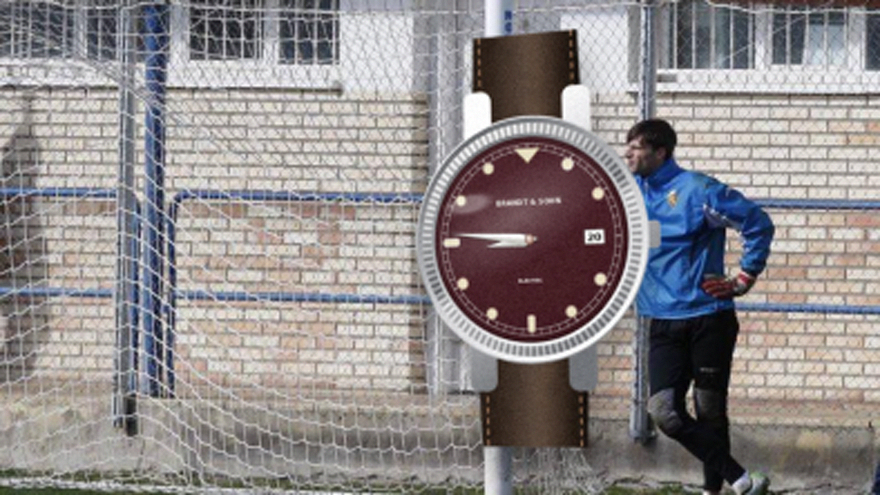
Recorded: 8.46
